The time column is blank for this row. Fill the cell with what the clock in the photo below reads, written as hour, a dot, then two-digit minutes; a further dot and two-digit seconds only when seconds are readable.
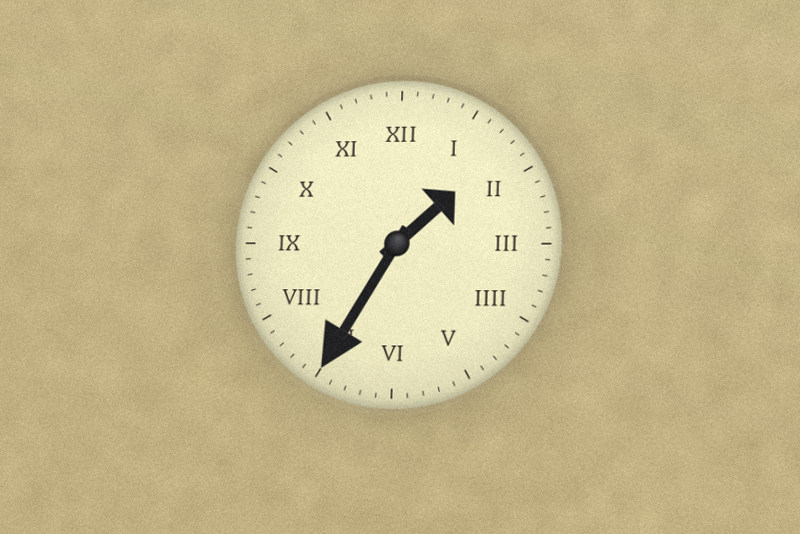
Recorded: 1.35
